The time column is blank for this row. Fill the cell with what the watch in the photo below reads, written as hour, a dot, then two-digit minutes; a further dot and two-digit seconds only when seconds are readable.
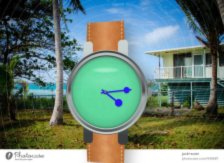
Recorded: 4.14
